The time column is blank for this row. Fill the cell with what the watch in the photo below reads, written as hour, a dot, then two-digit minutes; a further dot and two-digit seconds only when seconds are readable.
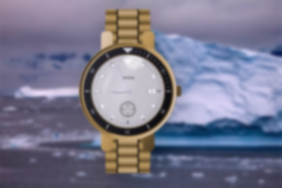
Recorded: 8.56
